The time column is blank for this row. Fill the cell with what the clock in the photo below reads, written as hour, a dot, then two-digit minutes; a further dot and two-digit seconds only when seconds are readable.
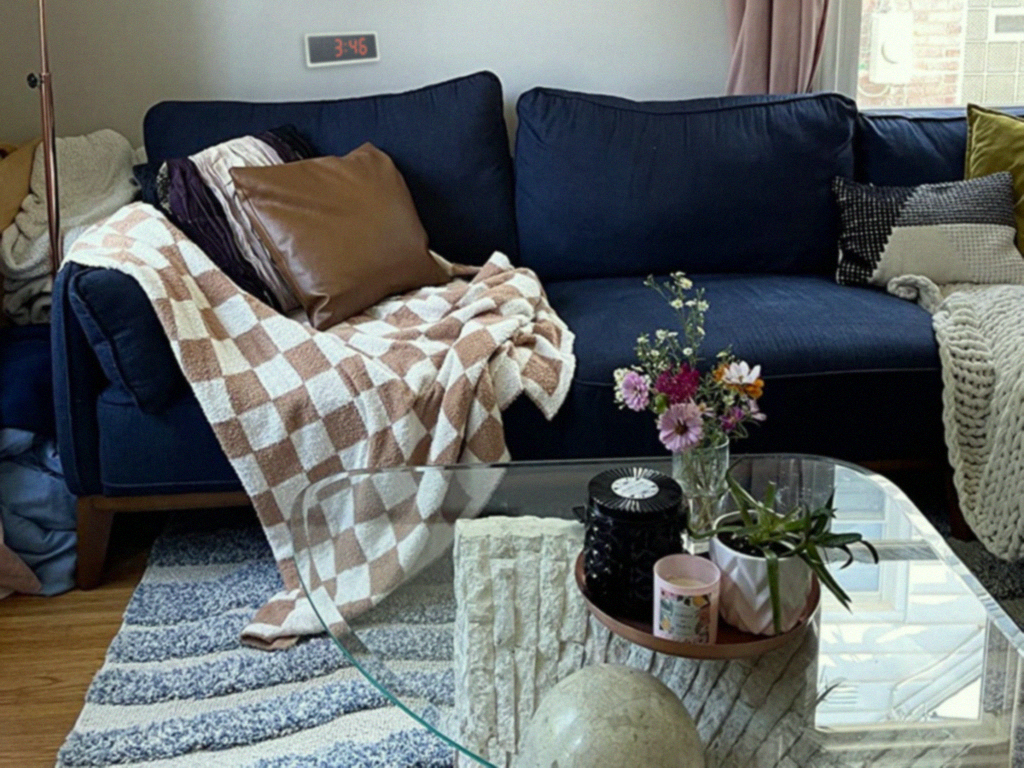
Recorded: 3.46
